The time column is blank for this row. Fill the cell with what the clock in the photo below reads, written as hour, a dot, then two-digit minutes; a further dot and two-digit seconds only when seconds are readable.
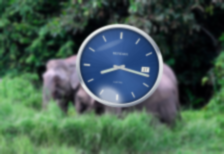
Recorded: 8.17
